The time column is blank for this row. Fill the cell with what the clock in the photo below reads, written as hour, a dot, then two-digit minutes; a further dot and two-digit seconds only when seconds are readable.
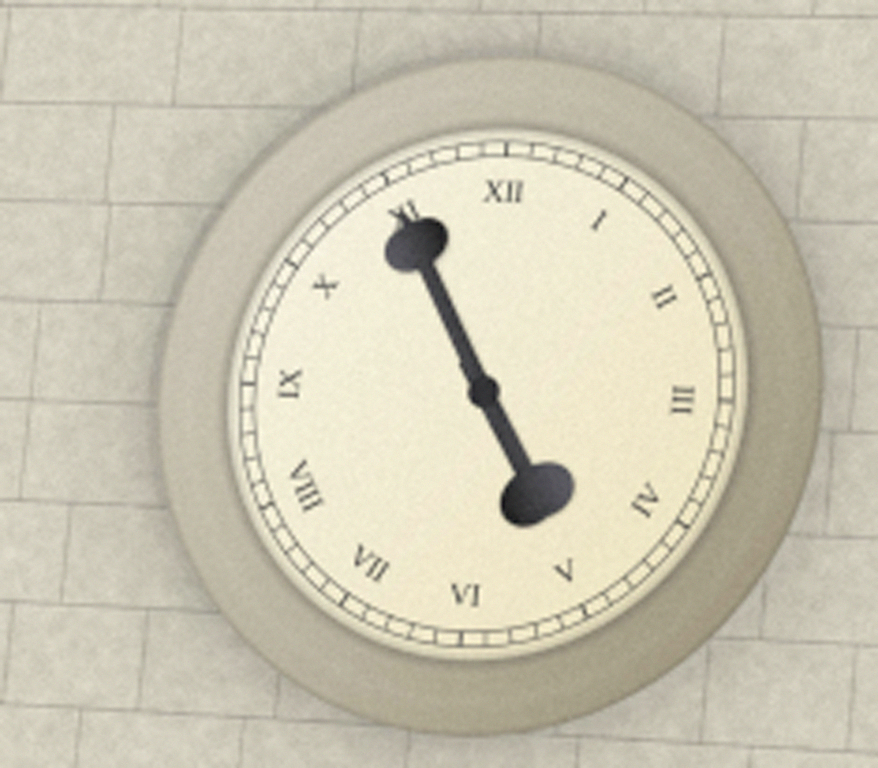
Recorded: 4.55
